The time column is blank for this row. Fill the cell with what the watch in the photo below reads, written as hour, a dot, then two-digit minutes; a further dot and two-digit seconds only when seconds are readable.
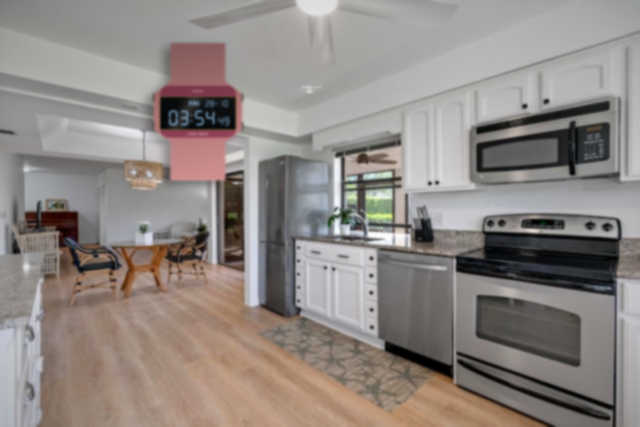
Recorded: 3.54
